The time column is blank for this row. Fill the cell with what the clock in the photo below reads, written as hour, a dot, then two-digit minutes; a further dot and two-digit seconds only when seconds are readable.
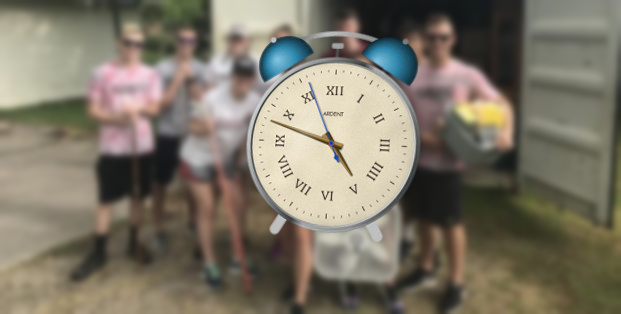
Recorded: 4.47.56
